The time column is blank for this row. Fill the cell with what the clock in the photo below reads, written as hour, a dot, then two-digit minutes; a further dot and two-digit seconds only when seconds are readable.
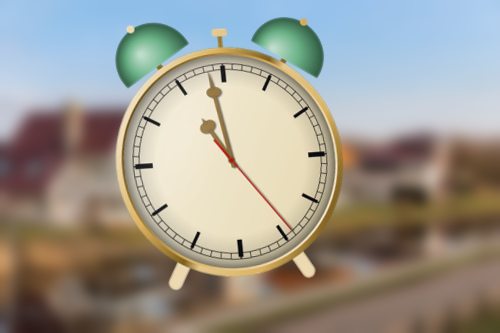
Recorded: 10.58.24
